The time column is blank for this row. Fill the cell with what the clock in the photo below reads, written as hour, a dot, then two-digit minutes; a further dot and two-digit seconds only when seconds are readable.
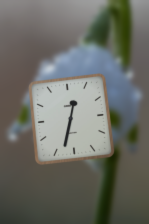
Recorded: 12.33
